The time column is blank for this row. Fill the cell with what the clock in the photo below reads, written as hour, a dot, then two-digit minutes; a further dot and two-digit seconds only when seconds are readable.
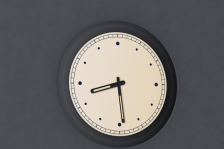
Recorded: 8.29
